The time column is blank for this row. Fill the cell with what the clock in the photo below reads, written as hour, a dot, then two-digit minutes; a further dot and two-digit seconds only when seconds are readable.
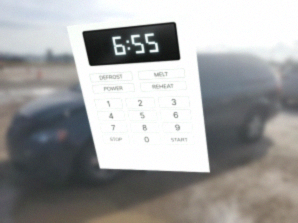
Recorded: 6.55
